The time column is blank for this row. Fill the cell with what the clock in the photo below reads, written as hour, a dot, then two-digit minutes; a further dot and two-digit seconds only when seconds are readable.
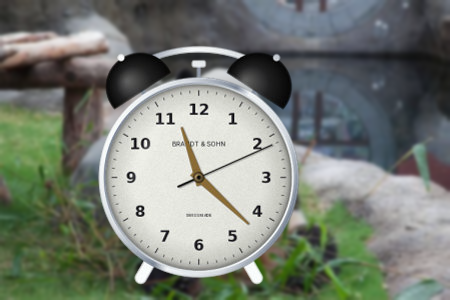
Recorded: 11.22.11
